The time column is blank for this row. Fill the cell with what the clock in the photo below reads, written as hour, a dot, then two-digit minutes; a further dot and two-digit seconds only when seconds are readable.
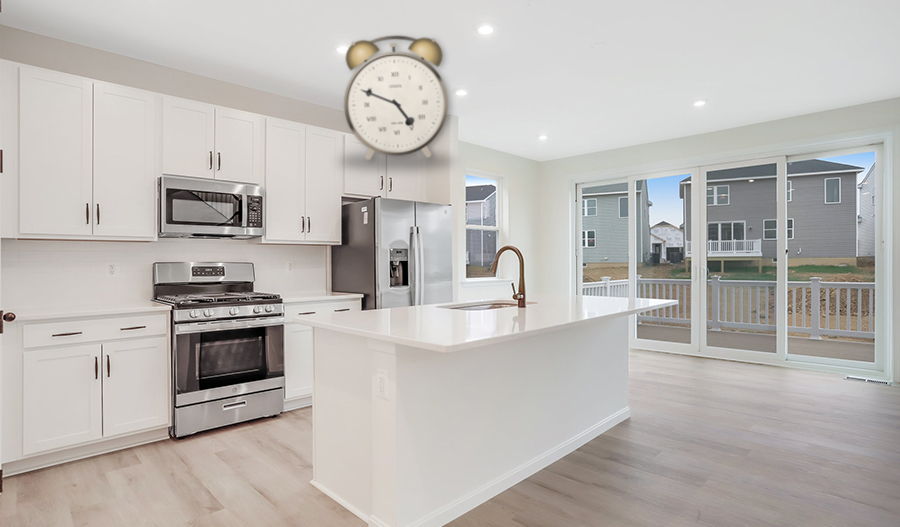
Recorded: 4.49
